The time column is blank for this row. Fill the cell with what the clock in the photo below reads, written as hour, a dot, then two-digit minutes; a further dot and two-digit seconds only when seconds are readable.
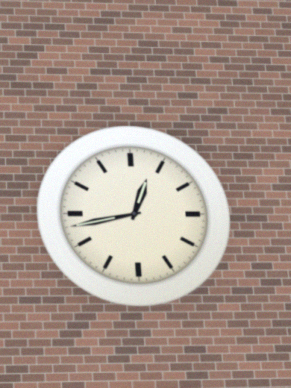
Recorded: 12.43
